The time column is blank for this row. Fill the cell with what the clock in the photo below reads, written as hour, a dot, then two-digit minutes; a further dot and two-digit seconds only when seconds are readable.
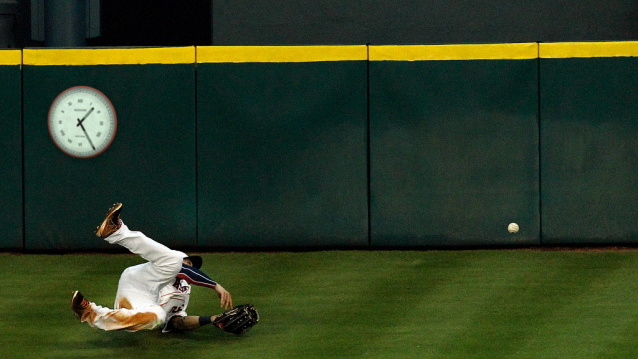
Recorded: 1.25
